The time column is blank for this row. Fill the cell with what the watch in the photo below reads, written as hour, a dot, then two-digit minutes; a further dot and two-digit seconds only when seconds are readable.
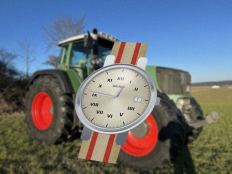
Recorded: 12.46
